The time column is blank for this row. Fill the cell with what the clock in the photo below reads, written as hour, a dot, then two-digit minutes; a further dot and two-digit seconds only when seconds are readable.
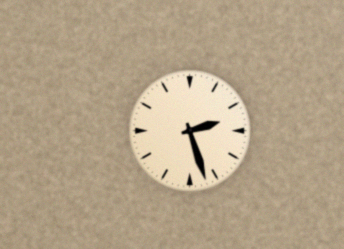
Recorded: 2.27
